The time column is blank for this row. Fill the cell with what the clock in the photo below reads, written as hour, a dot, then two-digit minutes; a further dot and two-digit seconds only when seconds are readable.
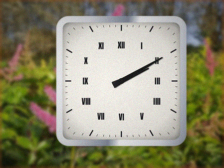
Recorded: 2.10
